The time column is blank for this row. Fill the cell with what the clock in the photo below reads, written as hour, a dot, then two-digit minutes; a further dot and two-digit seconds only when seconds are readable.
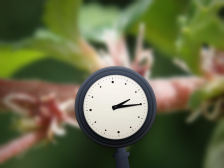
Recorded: 2.15
